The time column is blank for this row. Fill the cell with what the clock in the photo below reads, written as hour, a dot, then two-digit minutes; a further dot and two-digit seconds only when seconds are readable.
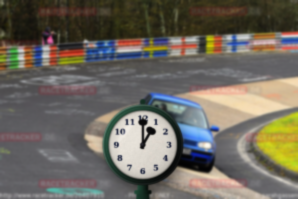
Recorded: 1.00
